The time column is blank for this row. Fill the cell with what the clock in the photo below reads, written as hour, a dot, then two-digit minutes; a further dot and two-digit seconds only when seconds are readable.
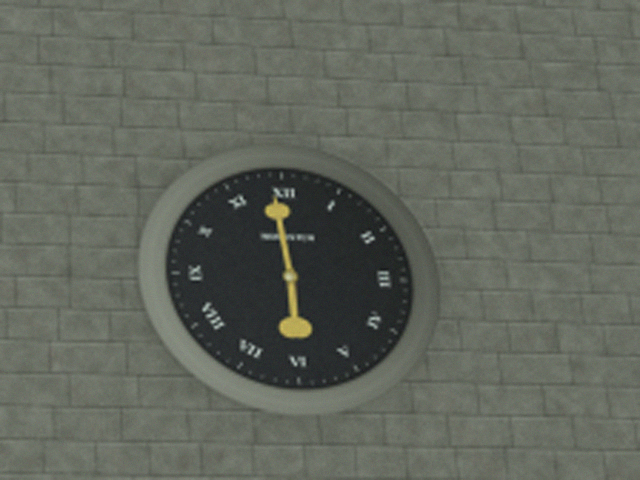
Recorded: 5.59
